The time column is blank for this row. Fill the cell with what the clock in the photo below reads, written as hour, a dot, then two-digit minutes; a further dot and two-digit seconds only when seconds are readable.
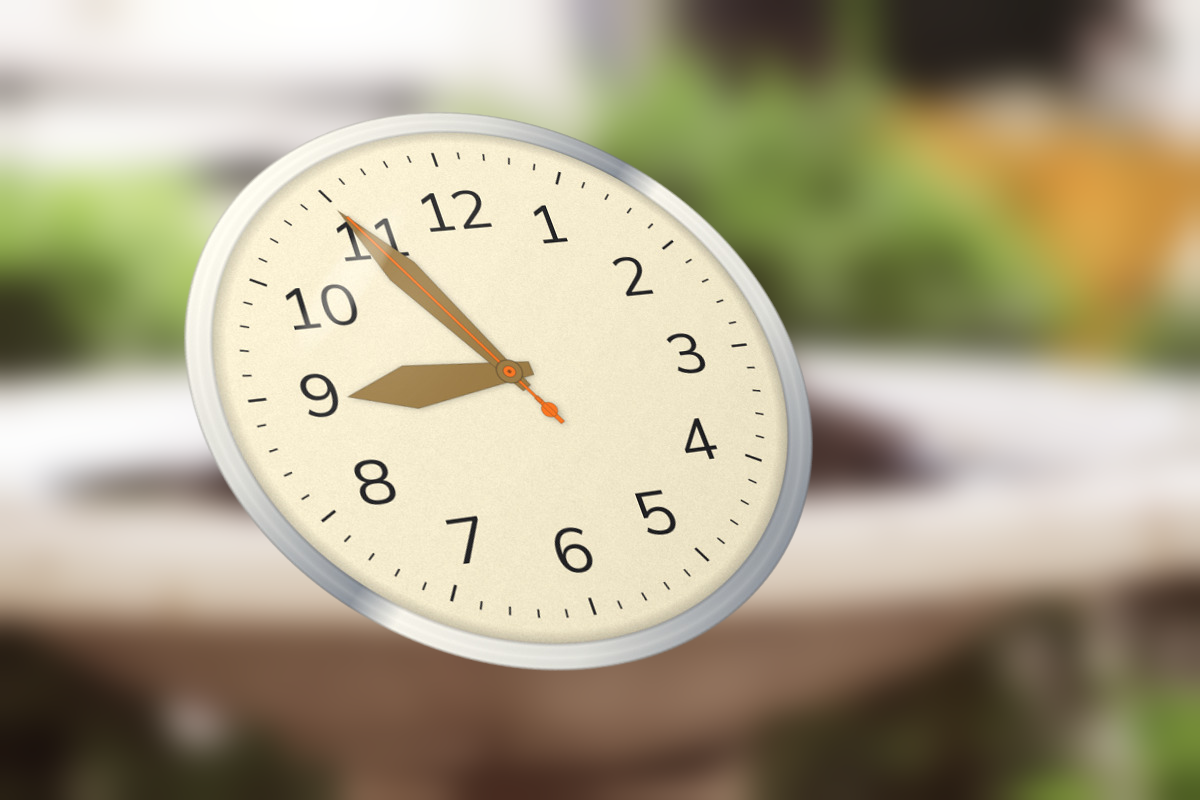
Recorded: 8.54.55
